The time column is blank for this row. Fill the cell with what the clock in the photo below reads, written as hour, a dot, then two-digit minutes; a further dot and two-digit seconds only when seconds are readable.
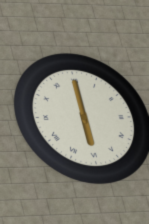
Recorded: 6.00
